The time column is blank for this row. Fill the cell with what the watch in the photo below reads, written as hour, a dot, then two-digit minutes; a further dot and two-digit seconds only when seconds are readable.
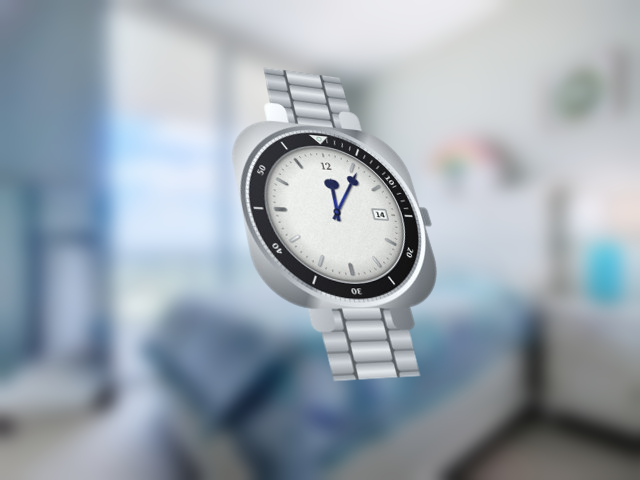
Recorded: 12.06
